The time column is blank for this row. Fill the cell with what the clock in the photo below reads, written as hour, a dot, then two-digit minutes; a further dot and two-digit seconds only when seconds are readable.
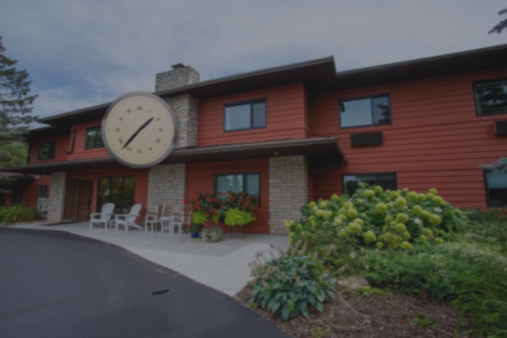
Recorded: 1.37
